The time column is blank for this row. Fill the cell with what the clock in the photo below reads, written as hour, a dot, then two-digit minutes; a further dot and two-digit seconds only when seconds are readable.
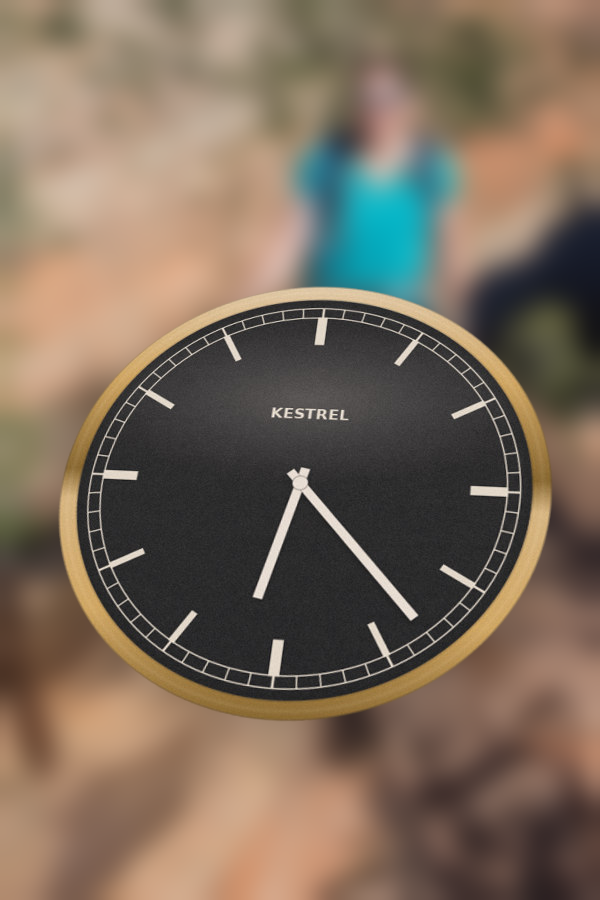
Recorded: 6.23
